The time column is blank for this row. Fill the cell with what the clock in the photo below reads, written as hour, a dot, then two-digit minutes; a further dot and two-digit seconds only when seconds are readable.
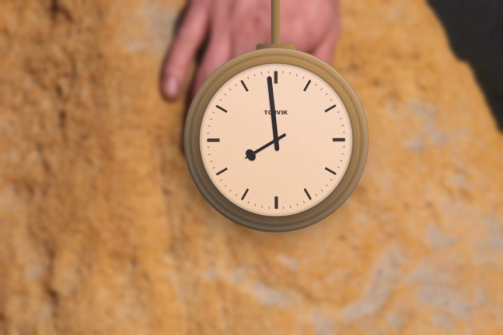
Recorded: 7.59
